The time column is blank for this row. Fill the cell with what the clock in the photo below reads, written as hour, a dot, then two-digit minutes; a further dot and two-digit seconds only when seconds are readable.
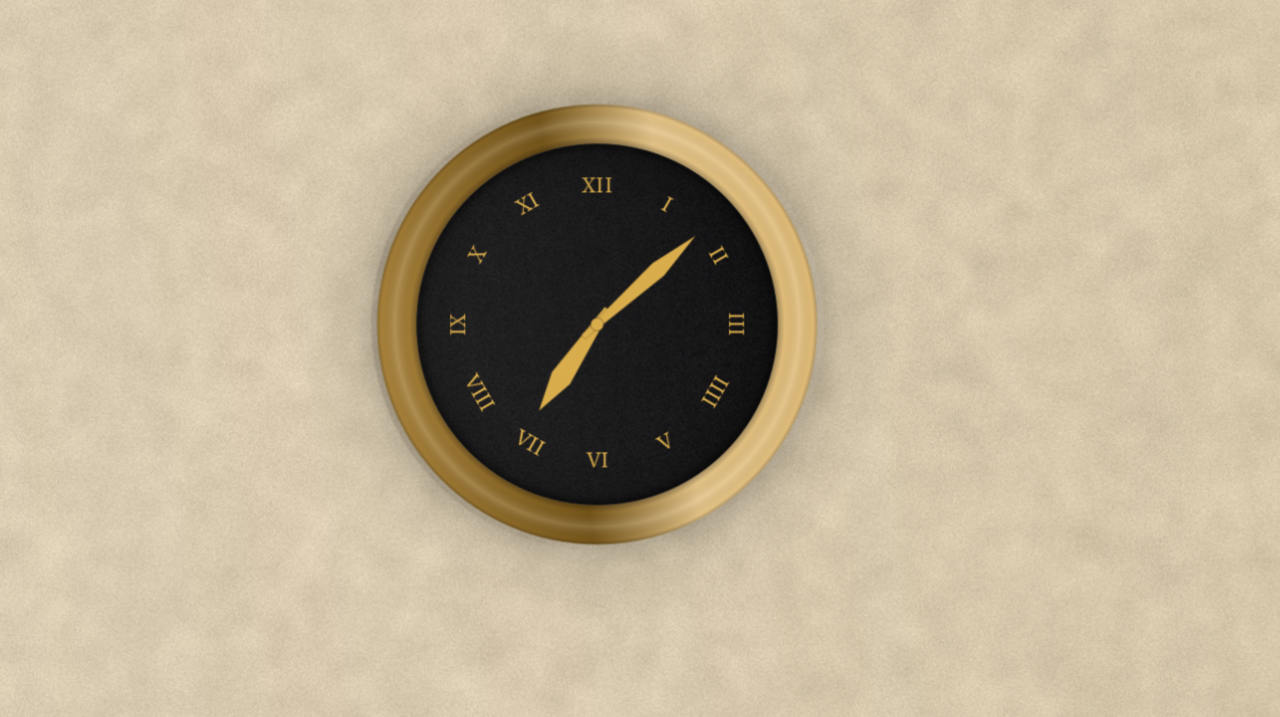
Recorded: 7.08
